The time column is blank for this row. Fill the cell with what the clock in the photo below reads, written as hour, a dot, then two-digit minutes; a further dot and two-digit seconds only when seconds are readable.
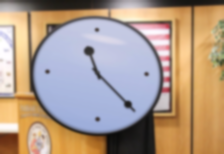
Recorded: 11.23
